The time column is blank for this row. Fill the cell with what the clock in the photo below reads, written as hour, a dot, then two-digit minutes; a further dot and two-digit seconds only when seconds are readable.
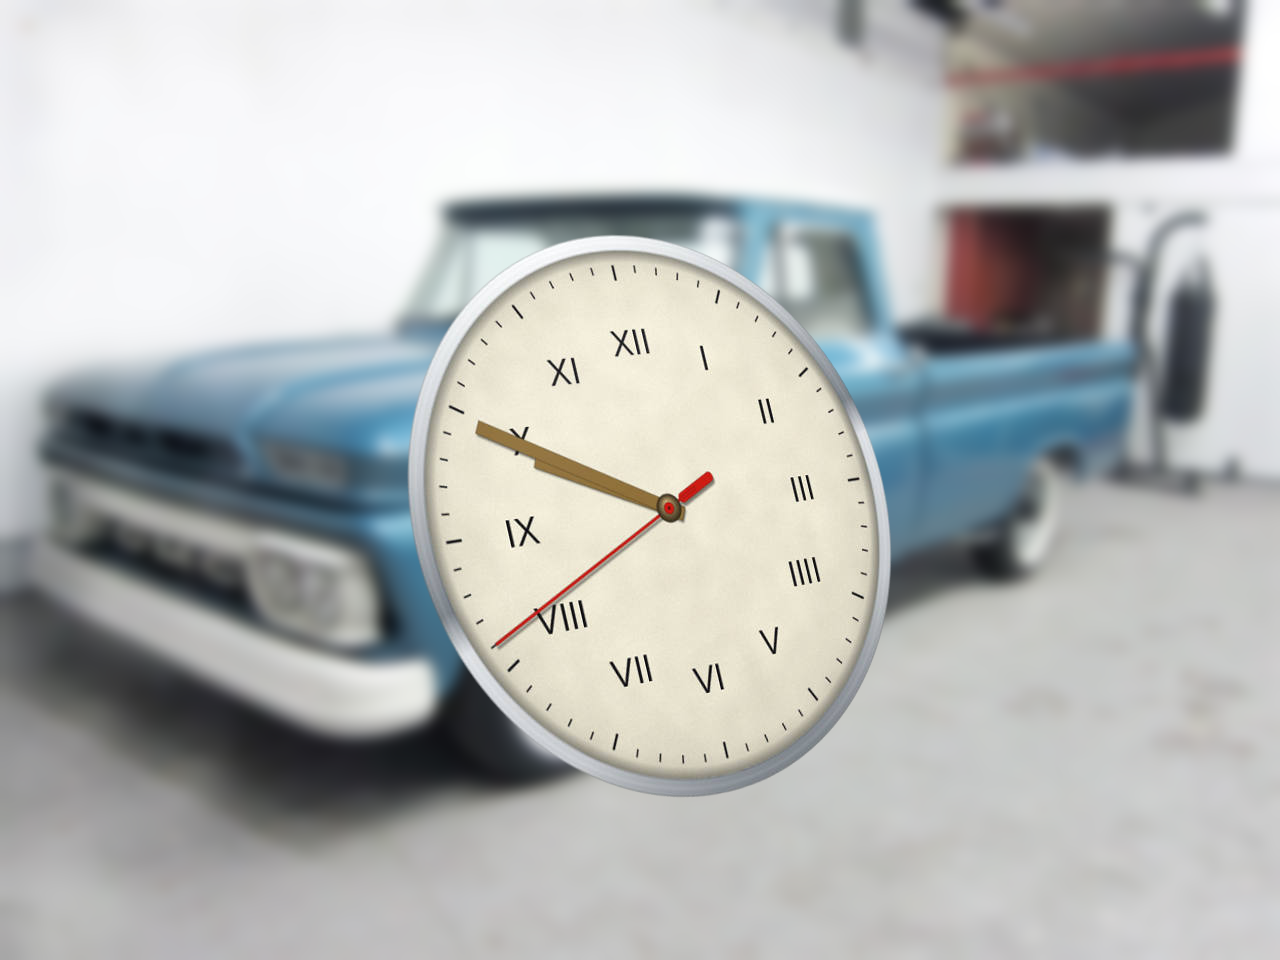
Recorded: 9.49.41
